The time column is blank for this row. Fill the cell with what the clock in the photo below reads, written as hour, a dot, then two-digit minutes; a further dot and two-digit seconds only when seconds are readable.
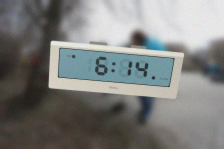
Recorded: 6.14
